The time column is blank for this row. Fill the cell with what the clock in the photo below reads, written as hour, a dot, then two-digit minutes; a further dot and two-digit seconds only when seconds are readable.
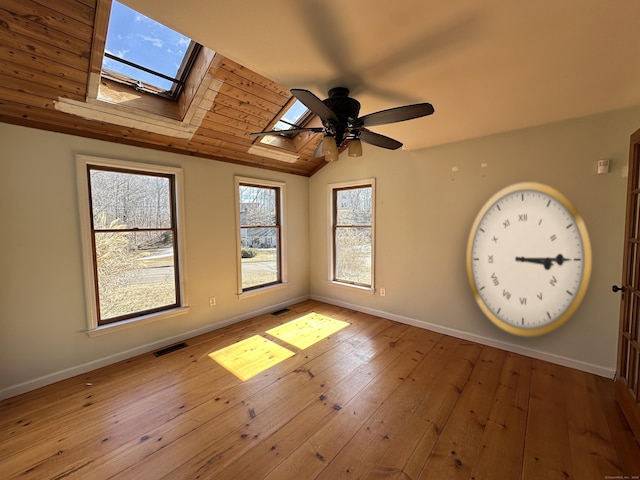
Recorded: 3.15
